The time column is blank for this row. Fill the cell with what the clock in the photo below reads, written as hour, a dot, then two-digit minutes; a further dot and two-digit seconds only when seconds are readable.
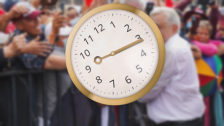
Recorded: 9.16
